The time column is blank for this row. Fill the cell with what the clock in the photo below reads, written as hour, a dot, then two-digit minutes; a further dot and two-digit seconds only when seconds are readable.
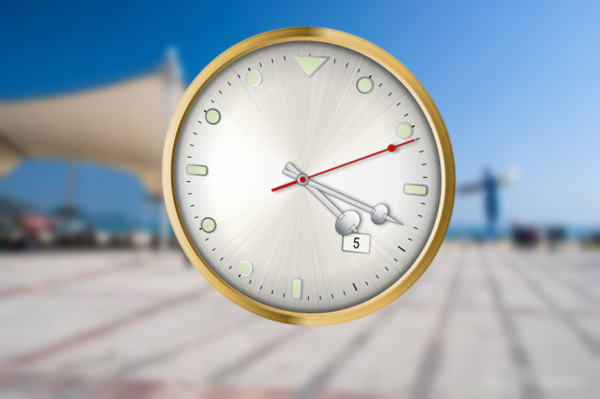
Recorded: 4.18.11
